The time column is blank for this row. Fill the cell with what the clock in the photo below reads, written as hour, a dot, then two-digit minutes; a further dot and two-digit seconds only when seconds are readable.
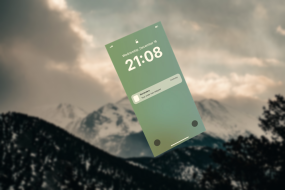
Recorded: 21.08
